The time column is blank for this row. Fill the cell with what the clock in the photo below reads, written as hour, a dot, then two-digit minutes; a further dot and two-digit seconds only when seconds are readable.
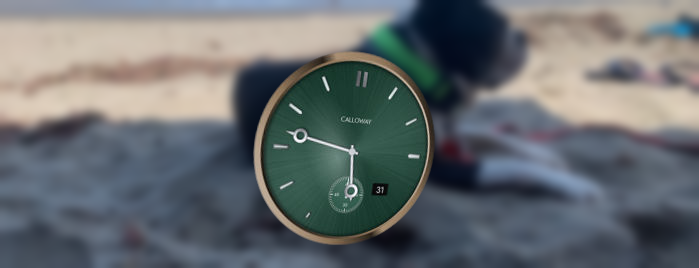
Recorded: 5.47
